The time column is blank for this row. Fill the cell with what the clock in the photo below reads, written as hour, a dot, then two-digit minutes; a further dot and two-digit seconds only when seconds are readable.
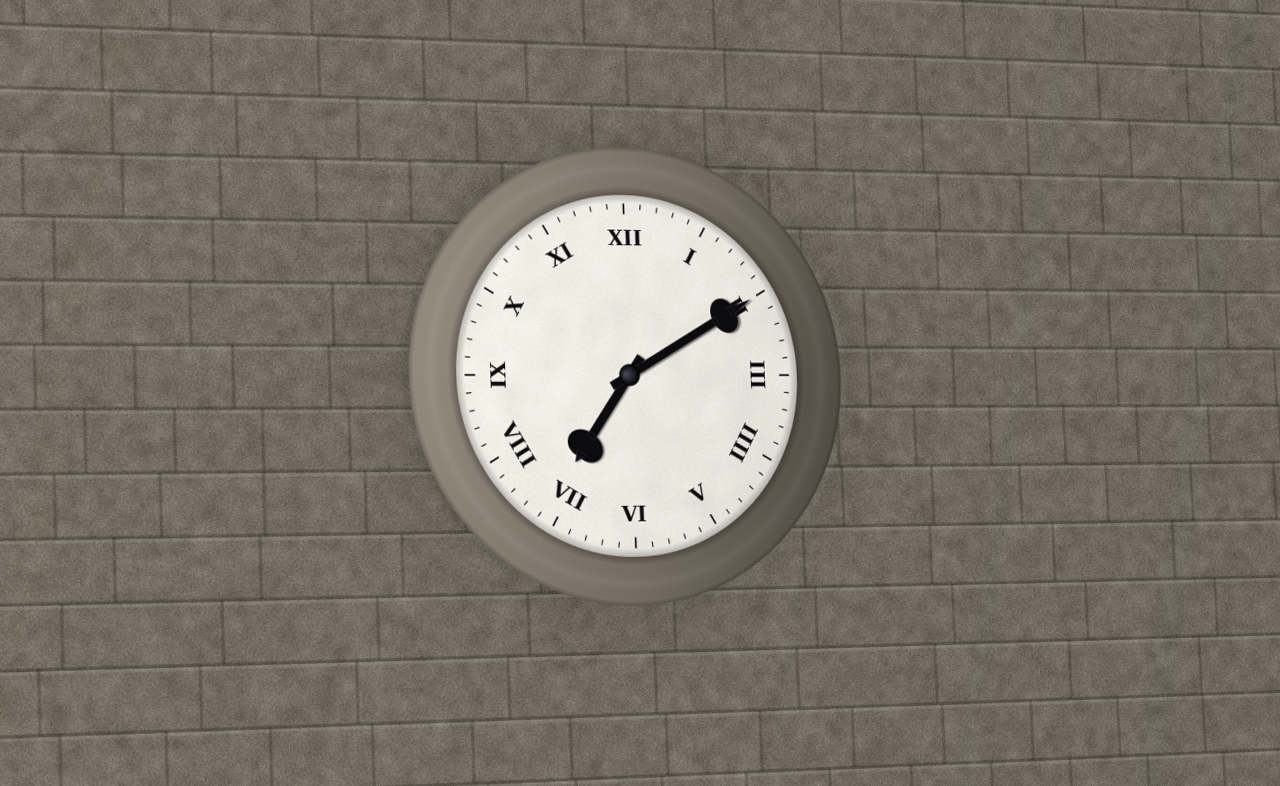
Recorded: 7.10
